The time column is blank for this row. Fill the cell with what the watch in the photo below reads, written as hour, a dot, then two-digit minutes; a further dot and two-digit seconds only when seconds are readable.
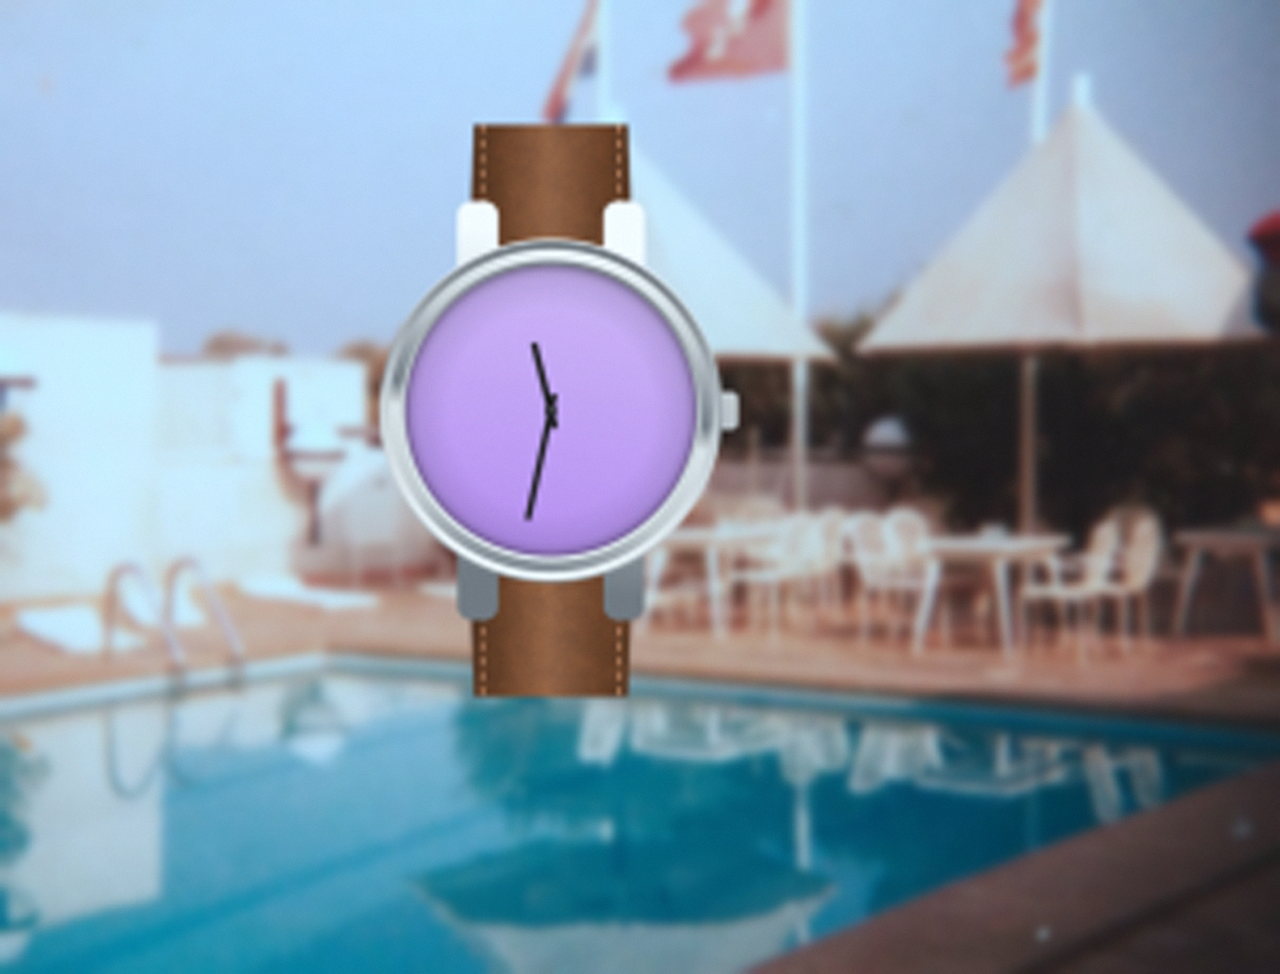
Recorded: 11.32
